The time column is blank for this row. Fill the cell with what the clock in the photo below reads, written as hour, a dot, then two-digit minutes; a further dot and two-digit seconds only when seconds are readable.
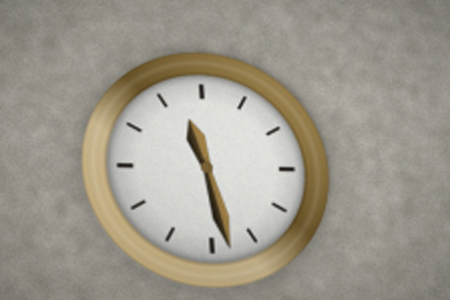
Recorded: 11.28
